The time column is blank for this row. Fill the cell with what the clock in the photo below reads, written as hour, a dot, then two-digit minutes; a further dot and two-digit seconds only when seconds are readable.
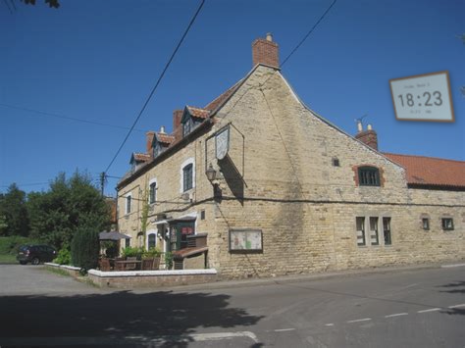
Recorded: 18.23
